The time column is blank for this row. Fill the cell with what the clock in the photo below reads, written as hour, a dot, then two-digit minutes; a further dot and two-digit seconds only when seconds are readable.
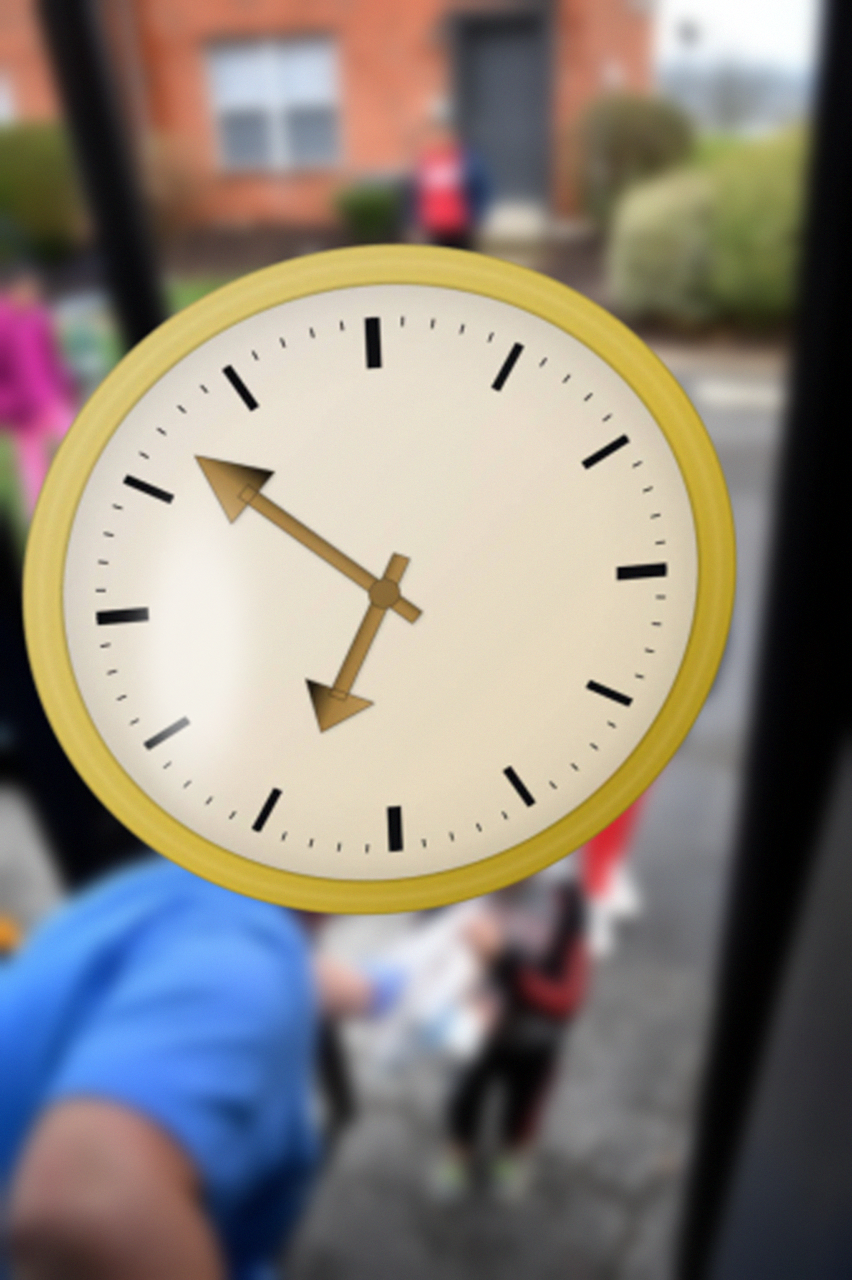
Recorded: 6.52
